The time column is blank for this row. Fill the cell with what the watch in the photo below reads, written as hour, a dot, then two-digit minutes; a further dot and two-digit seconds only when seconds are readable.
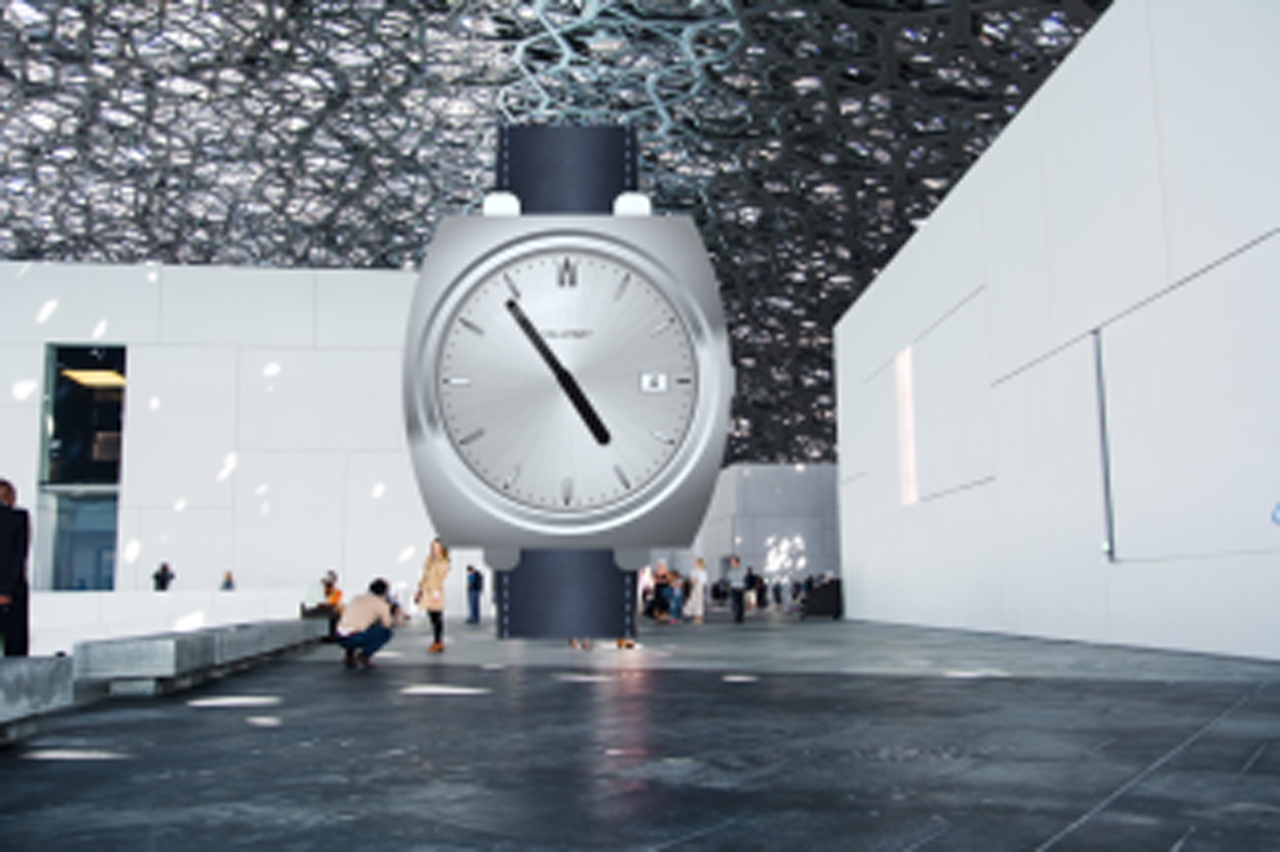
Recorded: 4.54
